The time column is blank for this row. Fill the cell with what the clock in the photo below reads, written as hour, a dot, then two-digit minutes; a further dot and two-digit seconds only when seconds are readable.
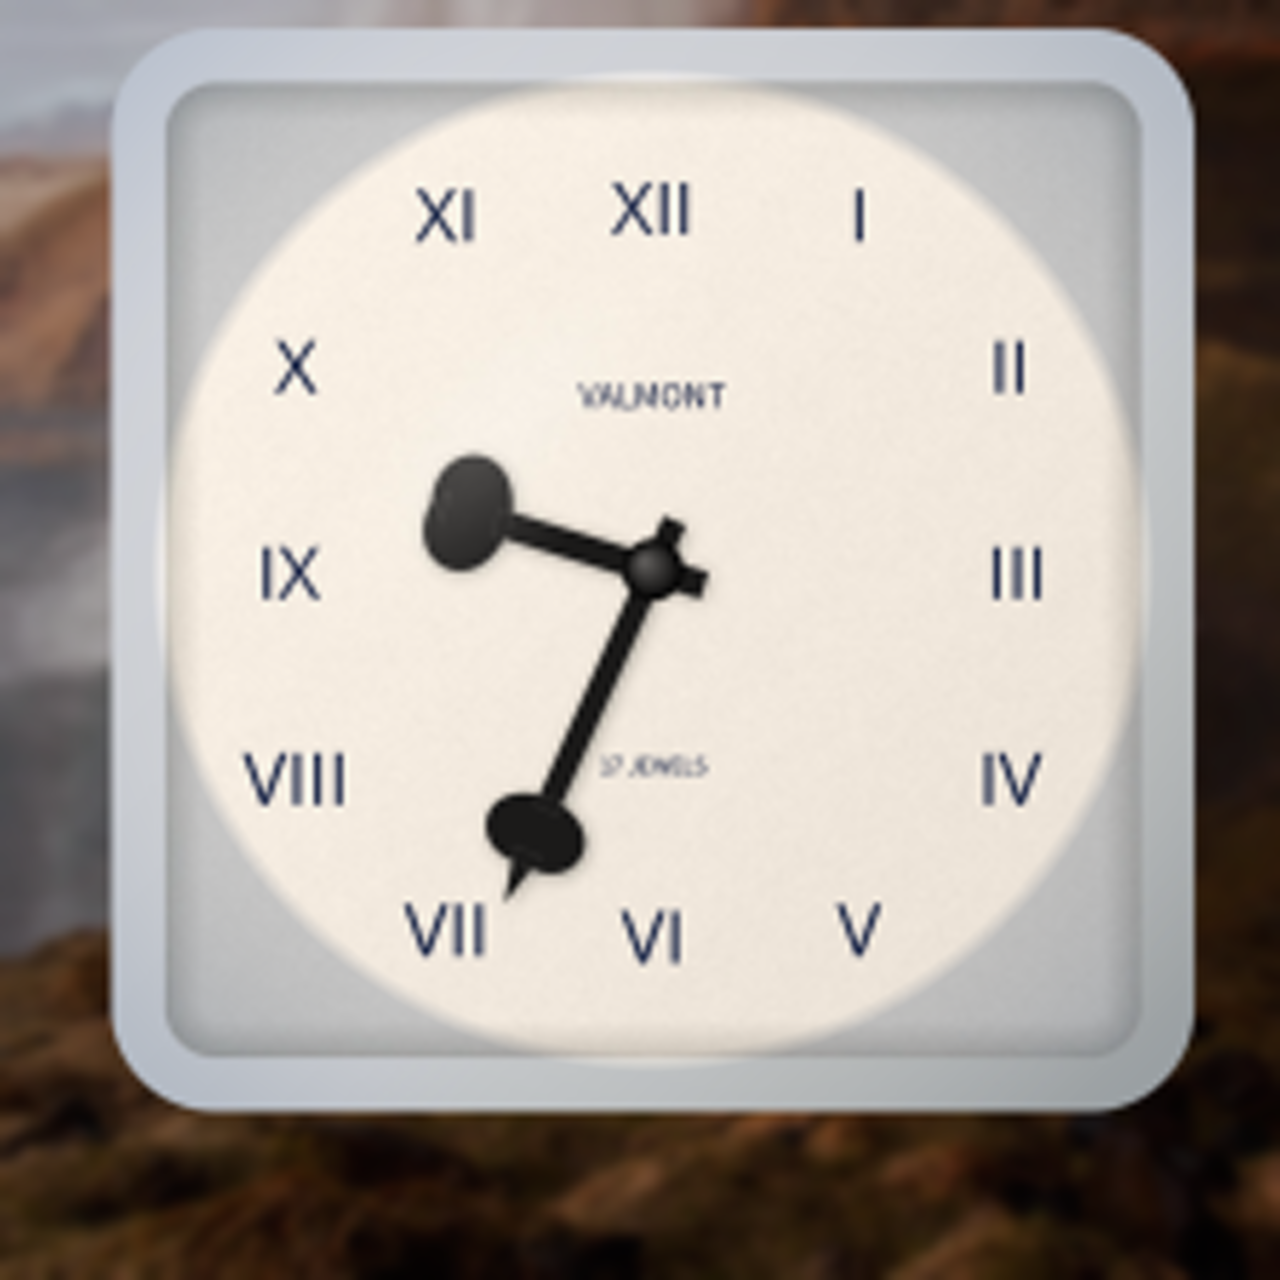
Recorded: 9.34
